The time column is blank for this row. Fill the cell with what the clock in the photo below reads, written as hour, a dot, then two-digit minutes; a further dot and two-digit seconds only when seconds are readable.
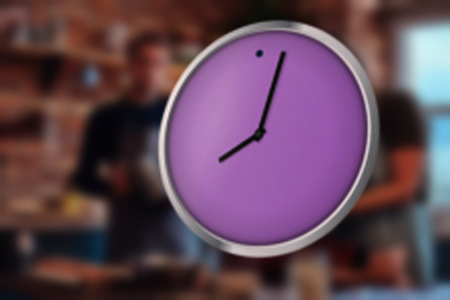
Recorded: 8.03
